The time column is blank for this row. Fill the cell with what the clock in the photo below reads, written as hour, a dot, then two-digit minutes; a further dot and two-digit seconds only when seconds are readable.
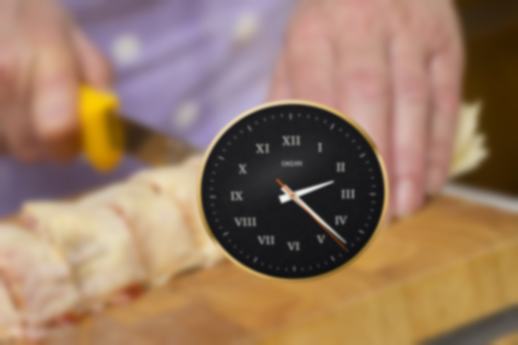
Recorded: 2.22.23
